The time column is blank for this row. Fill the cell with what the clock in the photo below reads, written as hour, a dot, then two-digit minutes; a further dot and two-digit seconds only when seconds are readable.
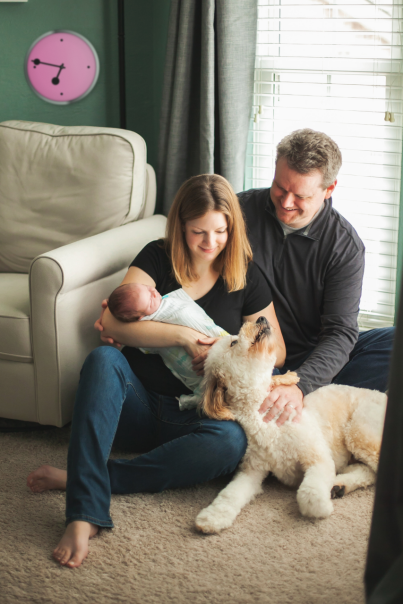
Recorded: 6.47
